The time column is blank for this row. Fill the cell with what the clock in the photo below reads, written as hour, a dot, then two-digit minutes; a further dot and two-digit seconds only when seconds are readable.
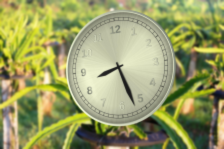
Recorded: 8.27
